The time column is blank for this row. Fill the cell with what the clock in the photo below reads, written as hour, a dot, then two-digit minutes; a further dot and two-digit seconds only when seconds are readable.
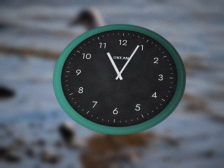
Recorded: 11.04
